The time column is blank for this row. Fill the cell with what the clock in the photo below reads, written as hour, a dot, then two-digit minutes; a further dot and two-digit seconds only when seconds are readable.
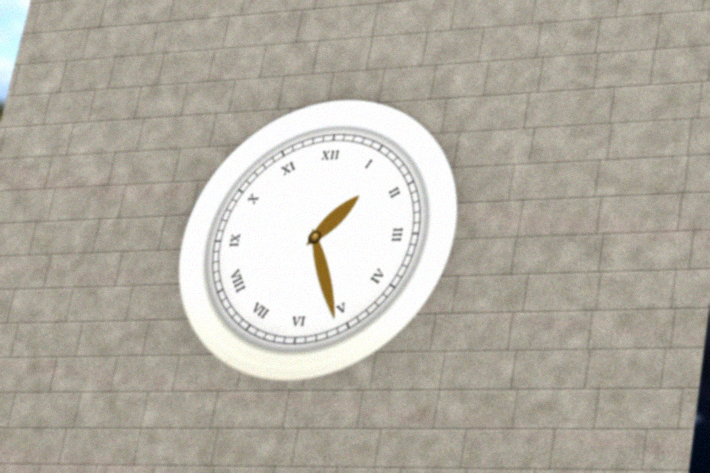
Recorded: 1.26
